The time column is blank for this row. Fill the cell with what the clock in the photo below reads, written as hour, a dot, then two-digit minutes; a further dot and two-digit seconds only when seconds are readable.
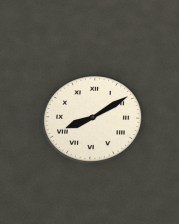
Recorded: 8.09
